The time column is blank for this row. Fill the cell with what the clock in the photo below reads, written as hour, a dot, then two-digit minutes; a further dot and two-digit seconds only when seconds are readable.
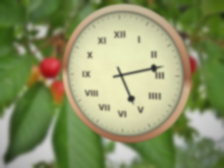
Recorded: 5.13
